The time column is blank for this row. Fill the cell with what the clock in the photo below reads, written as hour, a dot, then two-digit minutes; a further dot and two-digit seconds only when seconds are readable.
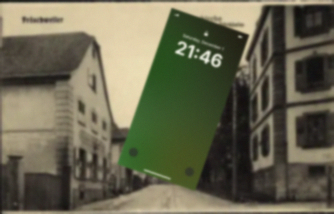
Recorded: 21.46
